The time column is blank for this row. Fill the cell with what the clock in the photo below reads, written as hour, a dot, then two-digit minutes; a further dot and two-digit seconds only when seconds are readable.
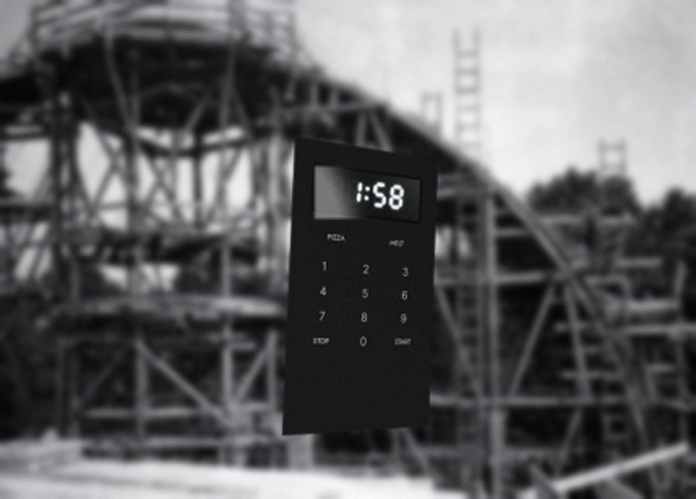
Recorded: 1.58
